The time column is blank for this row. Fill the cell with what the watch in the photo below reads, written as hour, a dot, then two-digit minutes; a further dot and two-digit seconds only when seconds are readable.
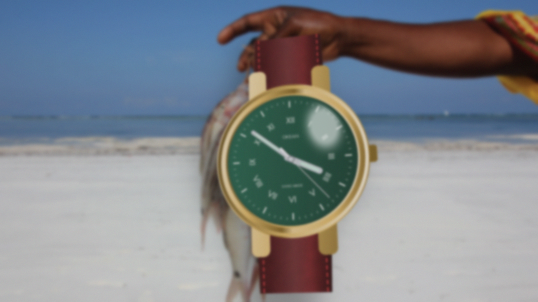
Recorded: 3.51.23
